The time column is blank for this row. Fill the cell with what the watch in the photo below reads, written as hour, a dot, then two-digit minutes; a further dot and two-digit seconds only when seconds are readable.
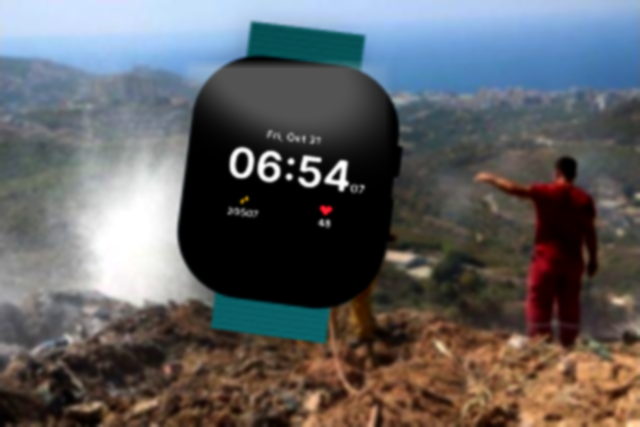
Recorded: 6.54
